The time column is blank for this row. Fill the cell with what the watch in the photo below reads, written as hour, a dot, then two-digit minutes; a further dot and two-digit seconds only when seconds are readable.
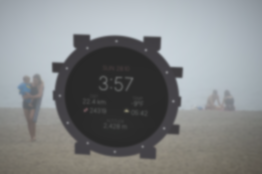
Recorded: 3.57
